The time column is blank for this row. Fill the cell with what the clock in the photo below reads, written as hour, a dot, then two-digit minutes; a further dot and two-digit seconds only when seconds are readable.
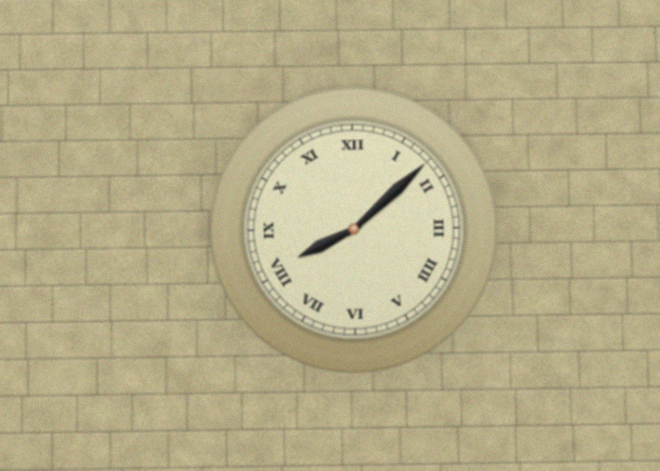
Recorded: 8.08
